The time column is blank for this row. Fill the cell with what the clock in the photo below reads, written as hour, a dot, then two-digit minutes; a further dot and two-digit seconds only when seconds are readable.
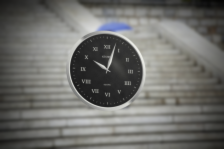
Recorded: 10.03
